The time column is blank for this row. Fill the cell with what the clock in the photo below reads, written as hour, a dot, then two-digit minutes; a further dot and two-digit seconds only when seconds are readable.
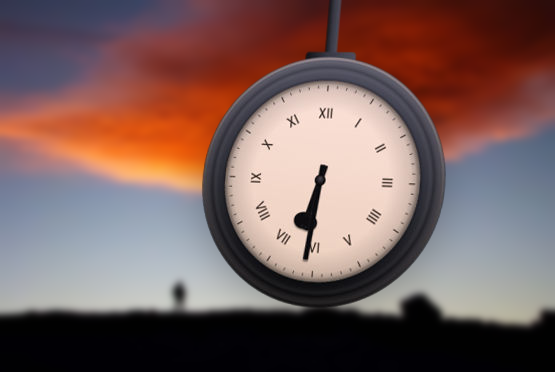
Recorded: 6.31
